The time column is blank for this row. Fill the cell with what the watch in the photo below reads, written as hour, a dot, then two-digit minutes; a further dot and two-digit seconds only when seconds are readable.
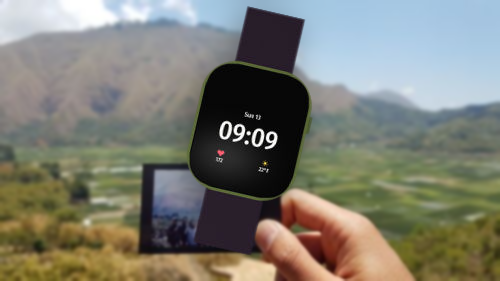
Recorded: 9.09
